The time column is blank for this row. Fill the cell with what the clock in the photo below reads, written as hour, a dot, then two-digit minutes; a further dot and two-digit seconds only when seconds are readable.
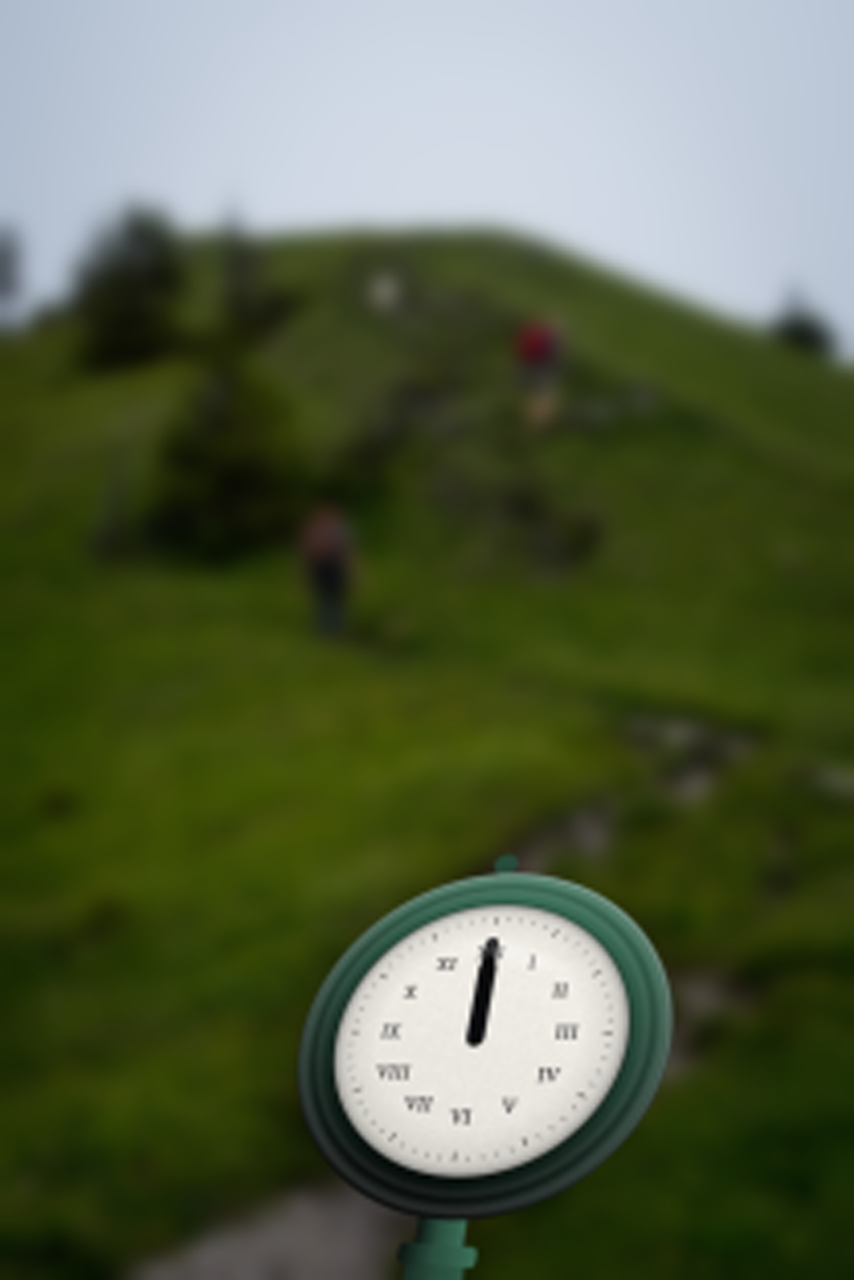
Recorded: 12.00
